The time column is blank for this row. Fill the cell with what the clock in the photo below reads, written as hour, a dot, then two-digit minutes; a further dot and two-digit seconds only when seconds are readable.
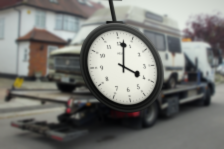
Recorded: 4.02
